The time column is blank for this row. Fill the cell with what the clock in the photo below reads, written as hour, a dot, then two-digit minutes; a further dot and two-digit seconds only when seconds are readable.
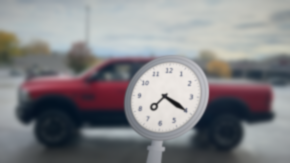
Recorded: 7.20
